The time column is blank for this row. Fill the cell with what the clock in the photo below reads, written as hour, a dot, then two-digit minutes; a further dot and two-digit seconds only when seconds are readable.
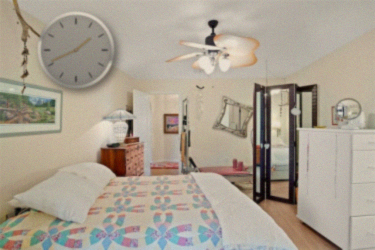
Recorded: 1.41
